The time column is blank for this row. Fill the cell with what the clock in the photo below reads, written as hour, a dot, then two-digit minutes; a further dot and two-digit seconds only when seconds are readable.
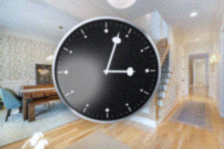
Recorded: 3.03
